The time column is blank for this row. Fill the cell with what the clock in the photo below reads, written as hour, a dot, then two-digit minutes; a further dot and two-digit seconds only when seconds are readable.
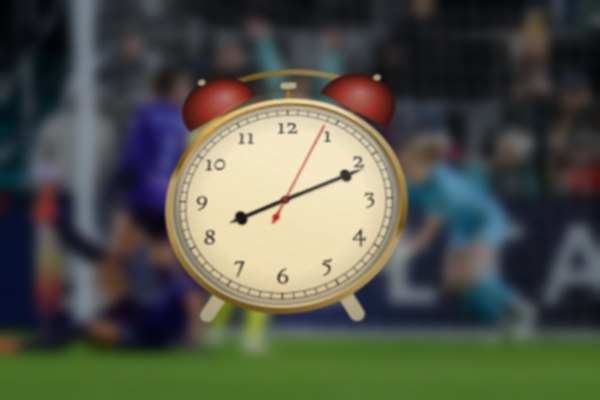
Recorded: 8.11.04
